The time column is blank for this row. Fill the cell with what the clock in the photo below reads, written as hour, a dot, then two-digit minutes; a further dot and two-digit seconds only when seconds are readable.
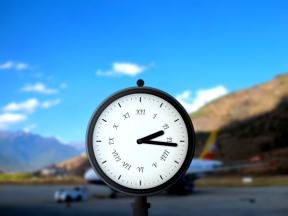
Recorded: 2.16
